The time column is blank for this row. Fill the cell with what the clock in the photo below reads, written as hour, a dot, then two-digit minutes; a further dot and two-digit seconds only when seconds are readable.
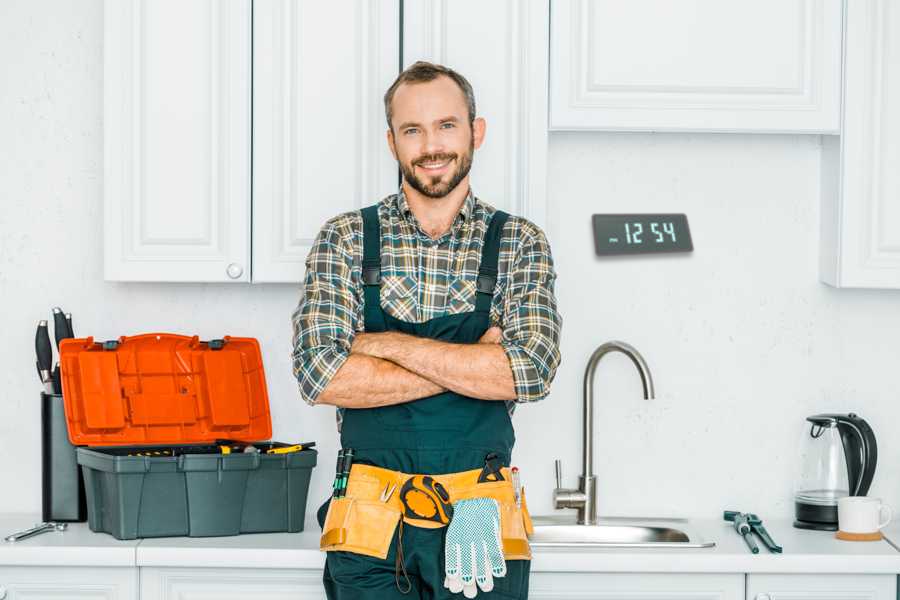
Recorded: 12.54
